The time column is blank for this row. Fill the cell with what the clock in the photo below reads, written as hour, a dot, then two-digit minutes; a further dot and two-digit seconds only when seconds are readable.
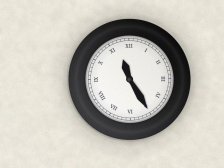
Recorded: 11.25
